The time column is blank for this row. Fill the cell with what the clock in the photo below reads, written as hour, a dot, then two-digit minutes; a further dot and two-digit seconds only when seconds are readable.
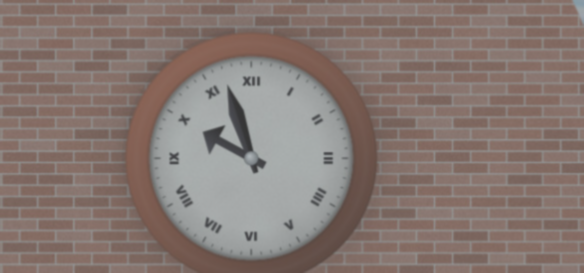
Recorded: 9.57
